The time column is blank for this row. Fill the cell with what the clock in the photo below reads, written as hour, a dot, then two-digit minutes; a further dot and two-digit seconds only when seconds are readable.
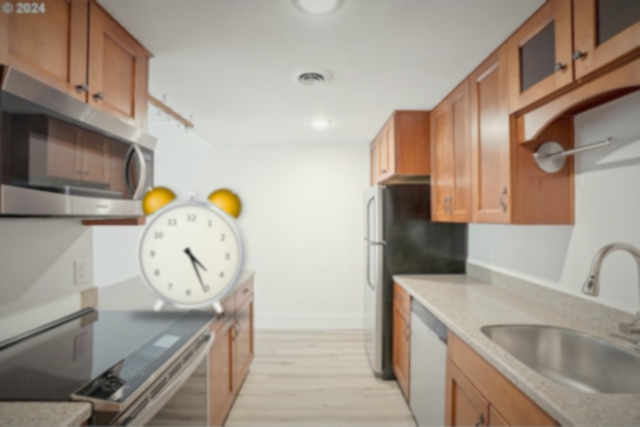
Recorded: 4.26
